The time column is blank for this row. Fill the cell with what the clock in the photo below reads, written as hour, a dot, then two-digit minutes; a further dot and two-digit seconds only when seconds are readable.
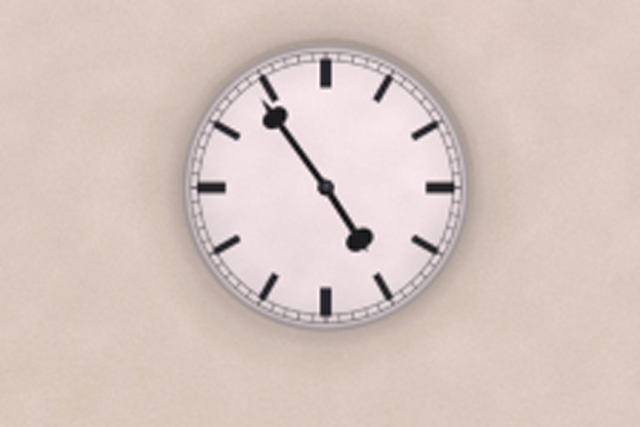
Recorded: 4.54
